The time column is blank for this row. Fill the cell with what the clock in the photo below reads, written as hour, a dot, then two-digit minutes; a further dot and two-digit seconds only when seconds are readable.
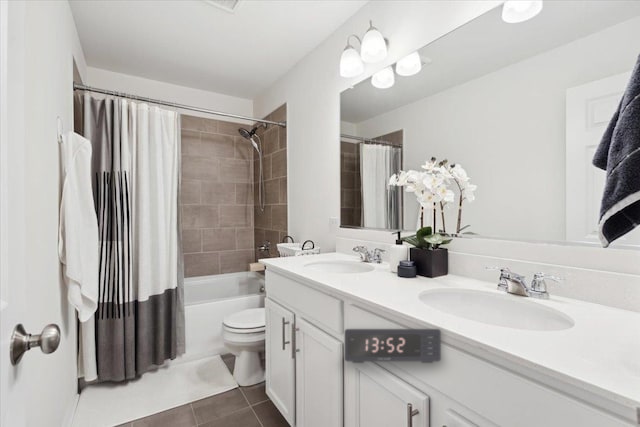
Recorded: 13.52
